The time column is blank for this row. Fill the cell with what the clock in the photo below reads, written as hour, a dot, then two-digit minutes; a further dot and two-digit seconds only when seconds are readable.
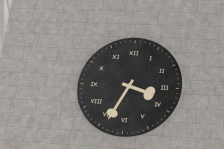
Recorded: 3.34
